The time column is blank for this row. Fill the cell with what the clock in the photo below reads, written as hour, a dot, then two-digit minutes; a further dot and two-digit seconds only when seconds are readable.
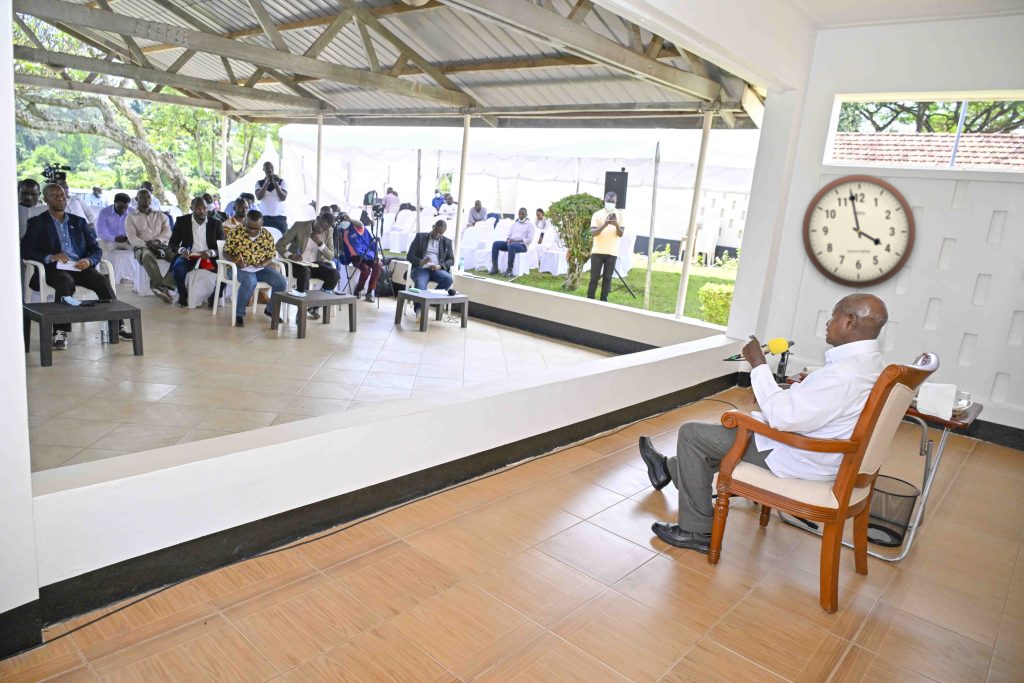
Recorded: 3.58
